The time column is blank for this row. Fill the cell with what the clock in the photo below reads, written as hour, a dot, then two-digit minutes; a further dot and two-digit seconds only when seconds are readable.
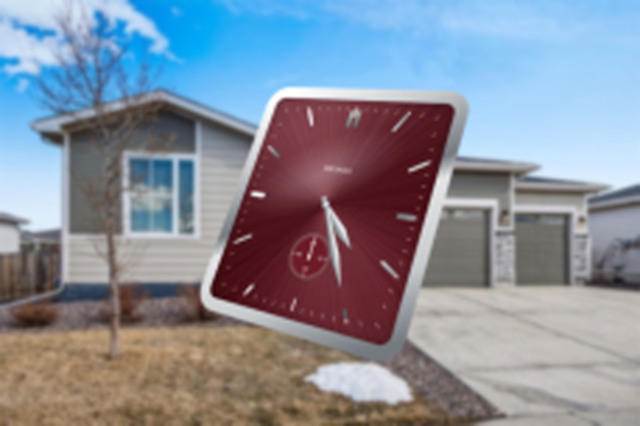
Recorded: 4.25
